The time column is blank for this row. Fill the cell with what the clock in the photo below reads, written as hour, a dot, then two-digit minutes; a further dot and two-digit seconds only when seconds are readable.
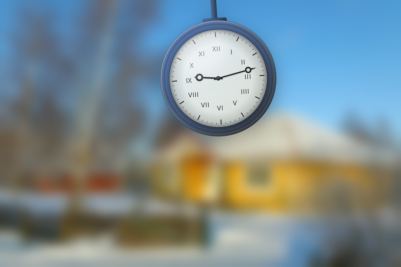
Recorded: 9.13
